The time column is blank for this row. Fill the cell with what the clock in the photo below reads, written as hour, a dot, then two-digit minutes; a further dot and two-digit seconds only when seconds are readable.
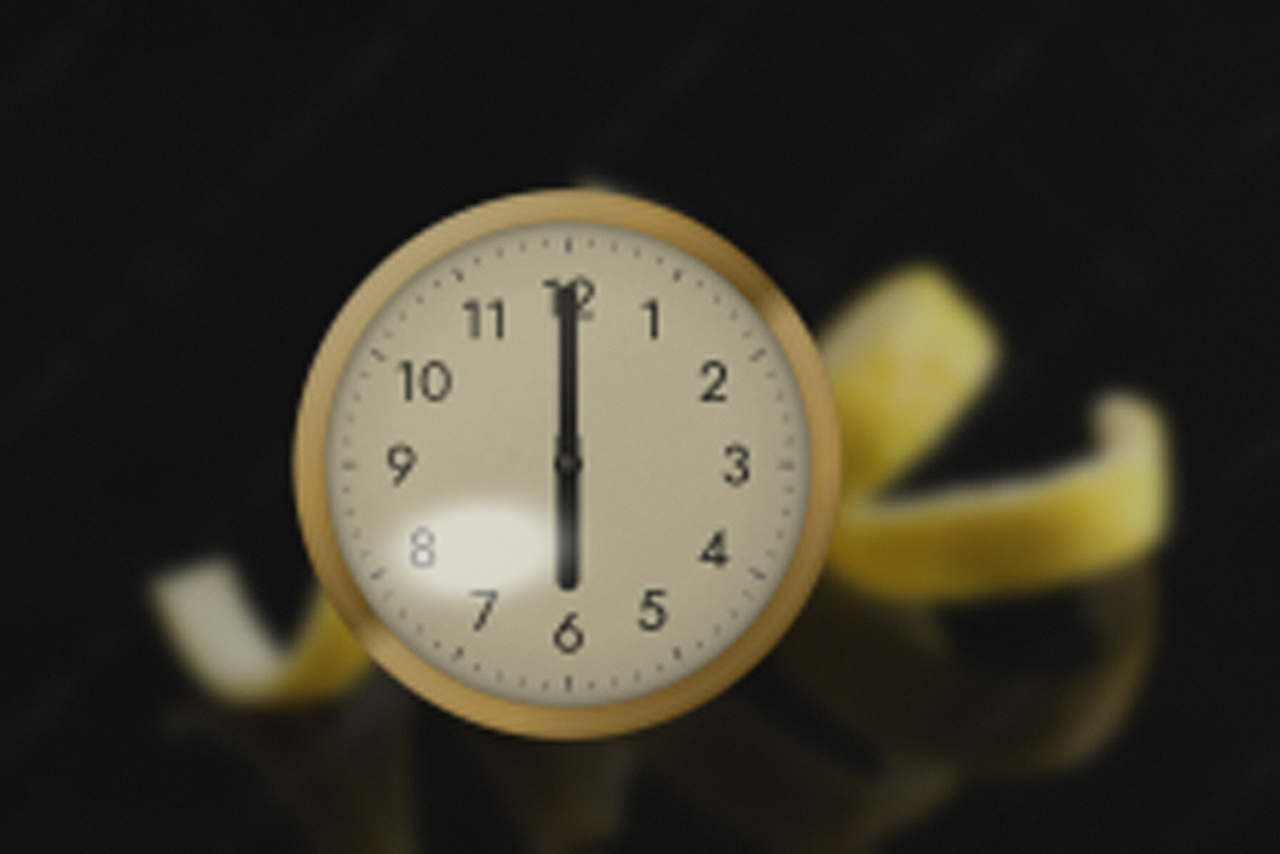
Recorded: 6.00
